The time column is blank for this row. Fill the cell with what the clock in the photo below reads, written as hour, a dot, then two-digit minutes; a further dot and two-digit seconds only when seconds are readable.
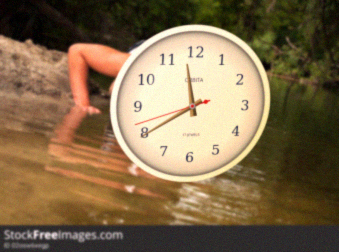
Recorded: 11.39.42
